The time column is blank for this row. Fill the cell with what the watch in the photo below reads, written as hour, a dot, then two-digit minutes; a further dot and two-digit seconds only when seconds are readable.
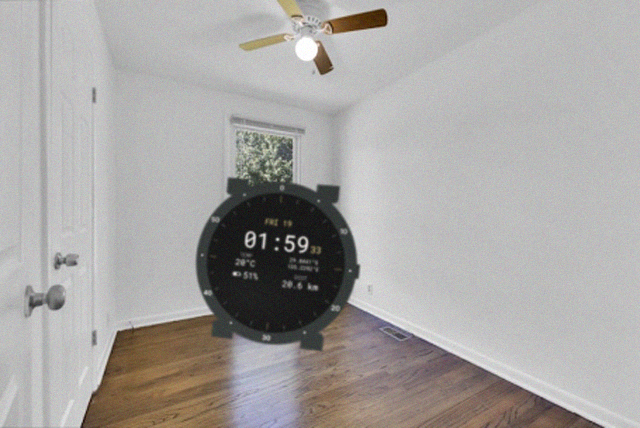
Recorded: 1.59
